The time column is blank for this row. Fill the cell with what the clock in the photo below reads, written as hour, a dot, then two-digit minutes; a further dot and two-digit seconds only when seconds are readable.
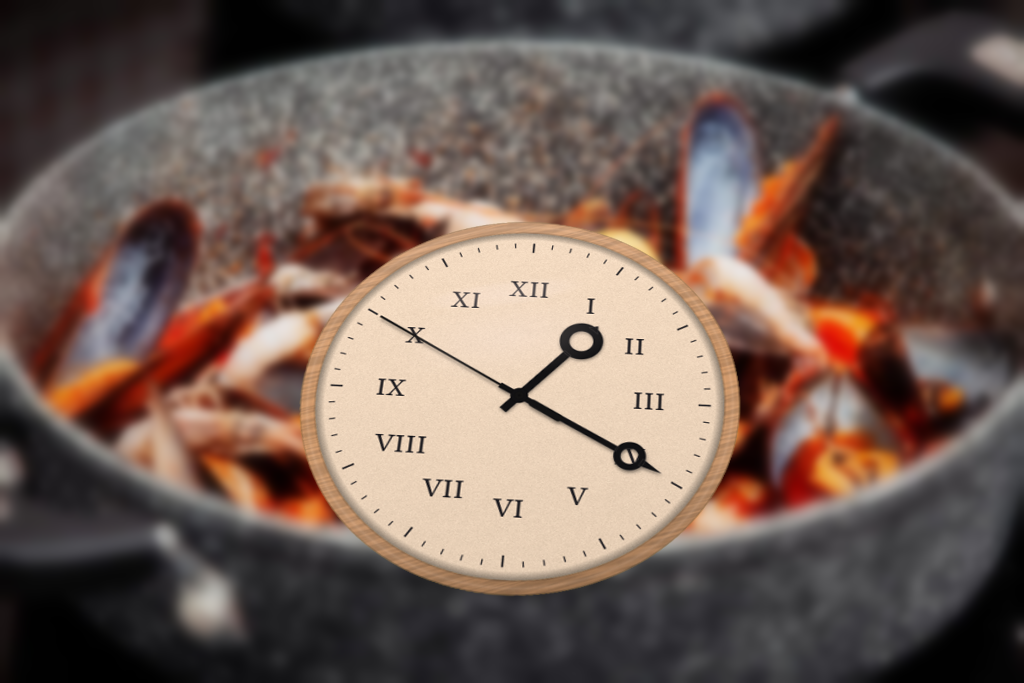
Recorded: 1.19.50
